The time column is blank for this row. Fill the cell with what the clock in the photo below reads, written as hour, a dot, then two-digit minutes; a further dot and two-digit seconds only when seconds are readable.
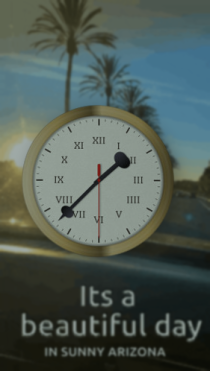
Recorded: 1.37.30
